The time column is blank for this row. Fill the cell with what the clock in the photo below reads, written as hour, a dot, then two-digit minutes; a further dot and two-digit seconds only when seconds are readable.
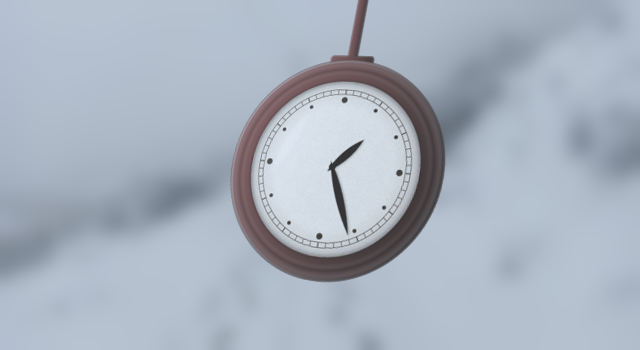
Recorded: 1.26
